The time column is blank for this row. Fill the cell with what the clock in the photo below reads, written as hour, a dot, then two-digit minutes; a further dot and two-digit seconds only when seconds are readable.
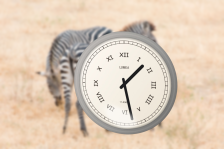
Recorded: 1.28
